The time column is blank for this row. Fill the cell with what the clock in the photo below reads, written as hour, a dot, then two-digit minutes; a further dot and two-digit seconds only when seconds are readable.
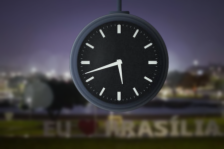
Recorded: 5.42
